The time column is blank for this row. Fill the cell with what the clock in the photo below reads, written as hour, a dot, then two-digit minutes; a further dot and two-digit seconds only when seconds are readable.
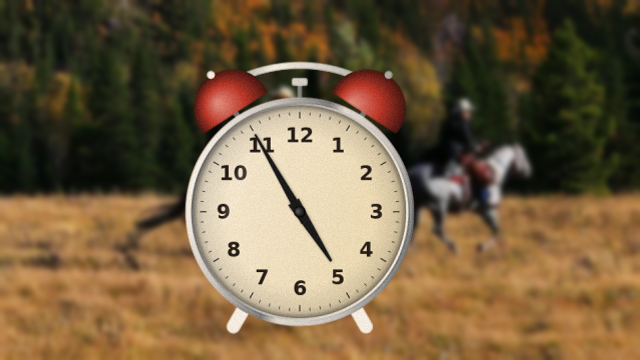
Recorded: 4.55
